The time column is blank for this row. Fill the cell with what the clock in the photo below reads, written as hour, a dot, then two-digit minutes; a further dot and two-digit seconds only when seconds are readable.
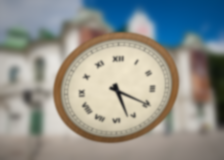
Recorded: 5.20
